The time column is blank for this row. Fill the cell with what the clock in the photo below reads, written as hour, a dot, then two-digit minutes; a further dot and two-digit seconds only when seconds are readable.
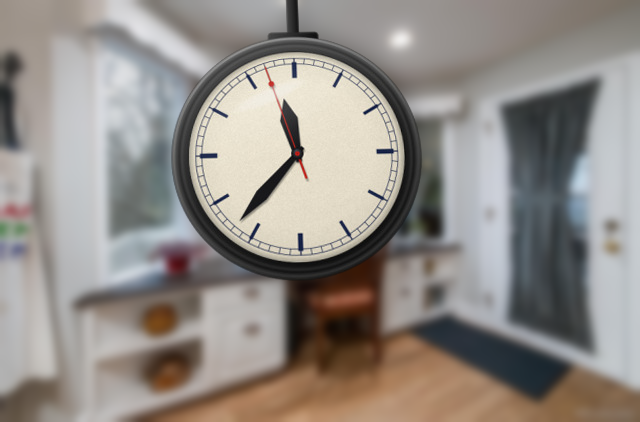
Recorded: 11.36.57
